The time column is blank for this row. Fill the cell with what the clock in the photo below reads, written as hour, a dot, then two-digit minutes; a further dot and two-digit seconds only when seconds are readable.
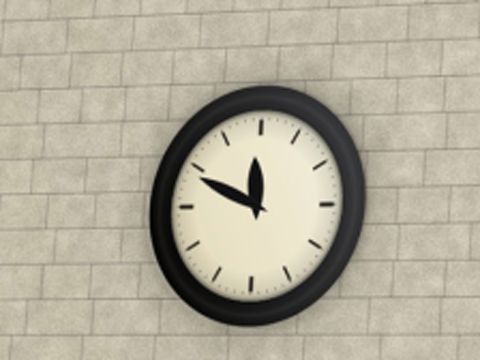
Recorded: 11.49
